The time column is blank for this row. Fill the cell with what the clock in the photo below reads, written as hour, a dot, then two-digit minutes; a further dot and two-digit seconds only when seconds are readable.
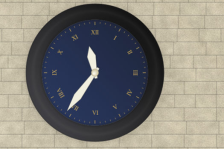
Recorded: 11.36
